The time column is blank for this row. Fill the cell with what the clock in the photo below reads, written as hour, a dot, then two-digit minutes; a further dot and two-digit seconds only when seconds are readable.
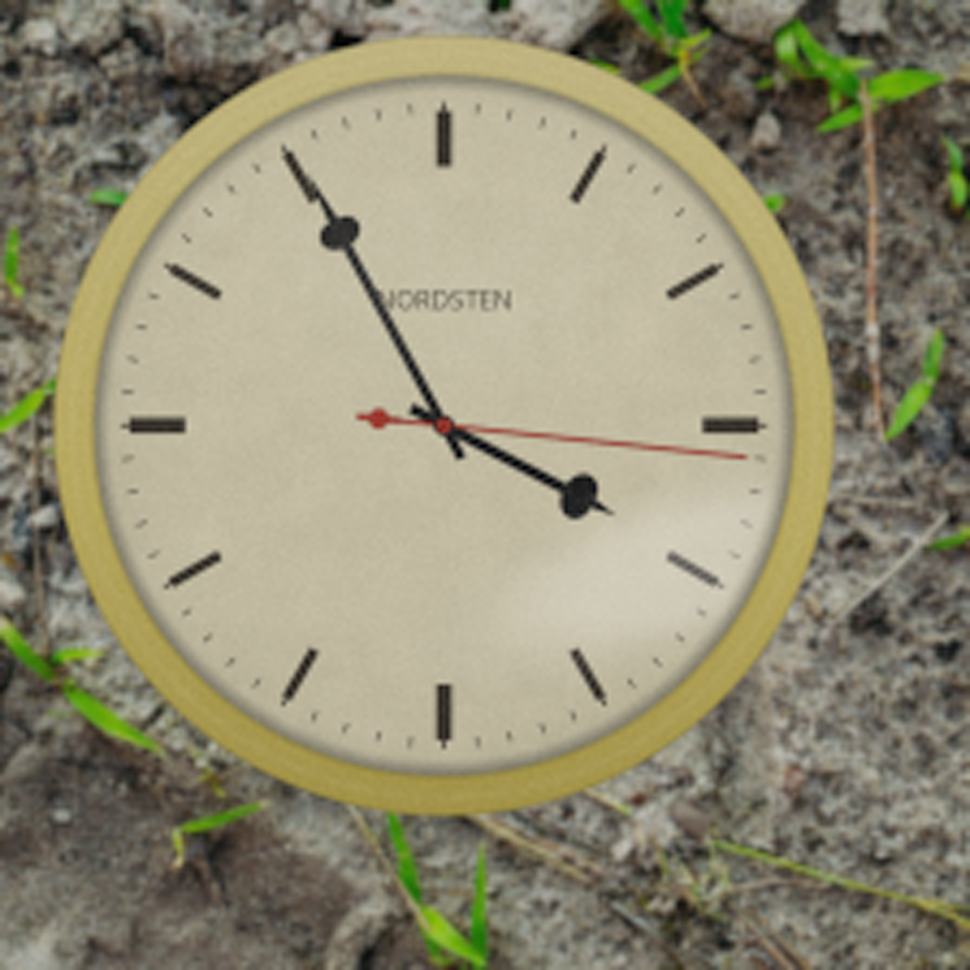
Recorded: 3.55.16
